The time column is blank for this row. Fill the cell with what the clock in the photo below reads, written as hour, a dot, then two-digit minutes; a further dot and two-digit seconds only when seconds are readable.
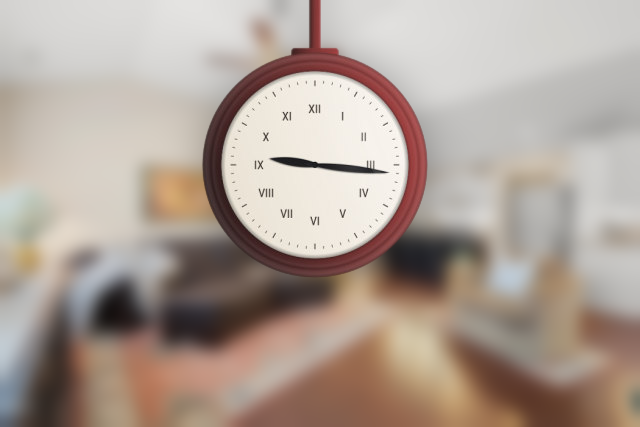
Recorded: 9.16
